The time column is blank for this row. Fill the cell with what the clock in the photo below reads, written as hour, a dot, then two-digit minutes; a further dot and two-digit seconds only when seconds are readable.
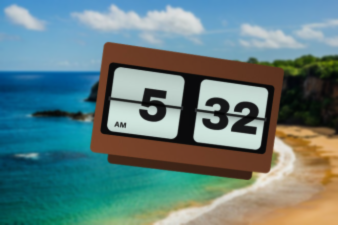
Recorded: 5.32
